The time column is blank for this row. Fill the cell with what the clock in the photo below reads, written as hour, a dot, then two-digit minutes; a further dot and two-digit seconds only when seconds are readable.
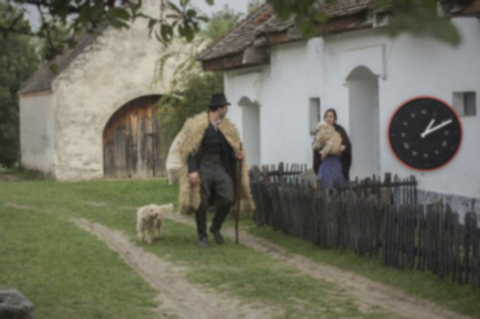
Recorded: 1.11
